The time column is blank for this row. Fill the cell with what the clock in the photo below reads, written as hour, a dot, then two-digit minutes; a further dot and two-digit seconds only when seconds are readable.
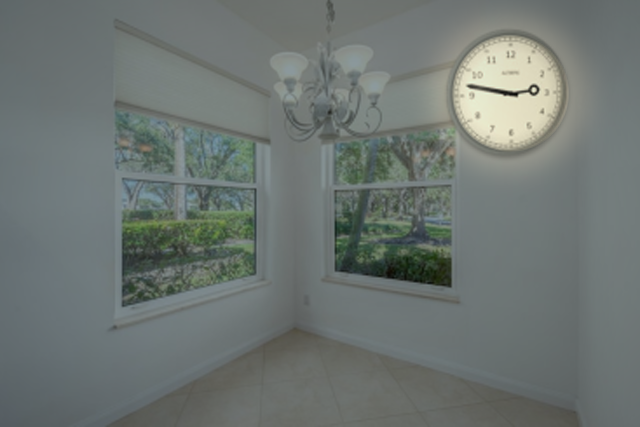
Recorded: 2.47
